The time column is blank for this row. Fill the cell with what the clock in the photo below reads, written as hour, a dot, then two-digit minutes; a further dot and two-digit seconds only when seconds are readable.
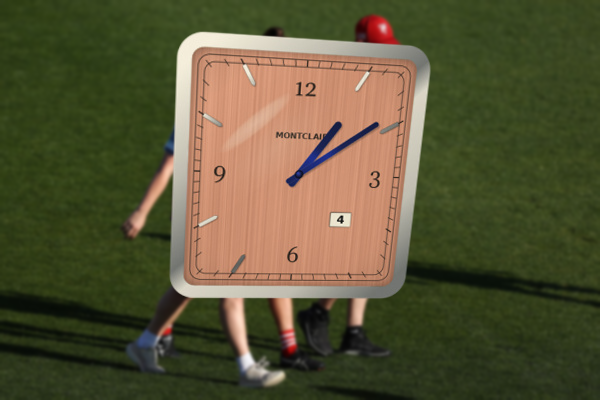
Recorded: 1.09
